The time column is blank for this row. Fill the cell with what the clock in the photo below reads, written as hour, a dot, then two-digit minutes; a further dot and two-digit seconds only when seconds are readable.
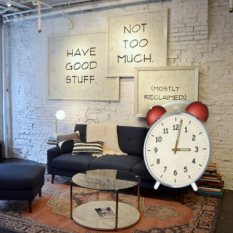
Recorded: 3.02
